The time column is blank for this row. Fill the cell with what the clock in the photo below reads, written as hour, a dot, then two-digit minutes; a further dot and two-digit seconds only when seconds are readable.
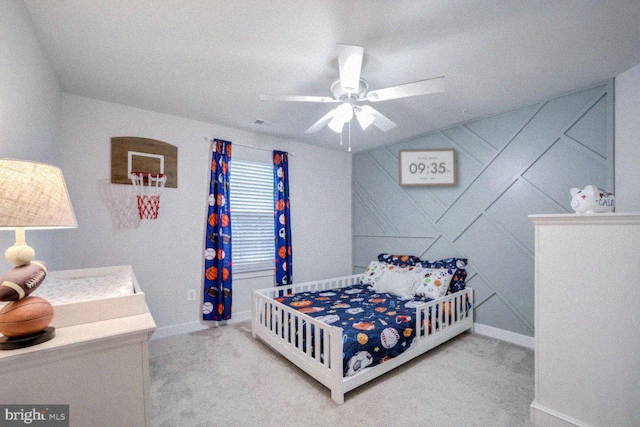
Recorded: 9.35
